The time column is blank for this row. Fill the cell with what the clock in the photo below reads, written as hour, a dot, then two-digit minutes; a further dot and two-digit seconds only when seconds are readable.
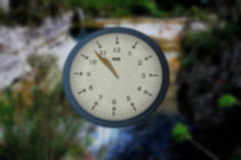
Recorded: 10.53
